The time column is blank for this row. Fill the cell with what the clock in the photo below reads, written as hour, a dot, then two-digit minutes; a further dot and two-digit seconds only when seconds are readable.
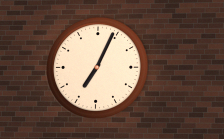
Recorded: 7.04
